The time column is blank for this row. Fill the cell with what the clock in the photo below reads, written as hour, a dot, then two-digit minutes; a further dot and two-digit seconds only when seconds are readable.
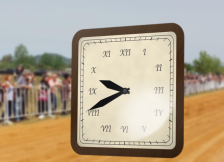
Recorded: 9.41
